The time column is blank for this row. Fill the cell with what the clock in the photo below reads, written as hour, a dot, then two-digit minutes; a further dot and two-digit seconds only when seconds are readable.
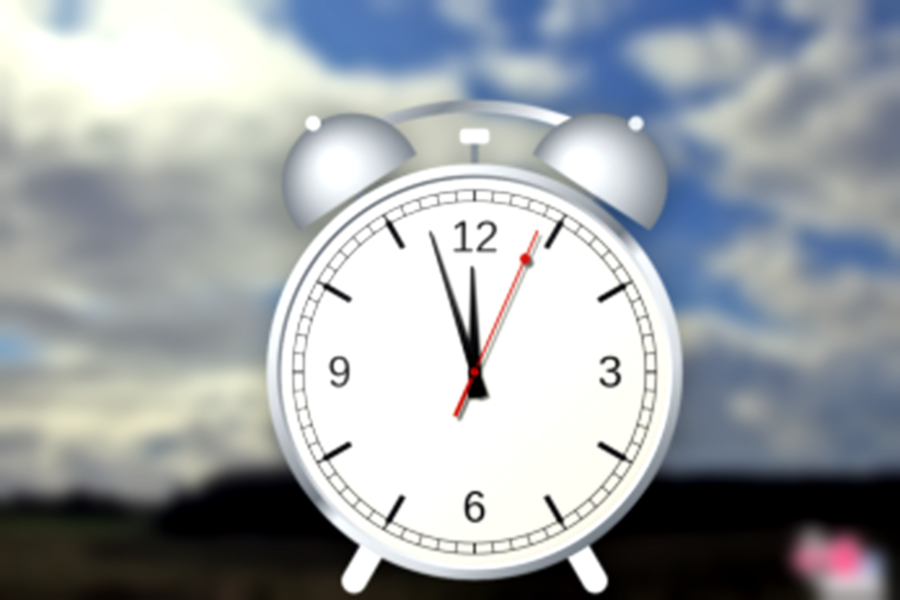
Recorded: 11.57.04
